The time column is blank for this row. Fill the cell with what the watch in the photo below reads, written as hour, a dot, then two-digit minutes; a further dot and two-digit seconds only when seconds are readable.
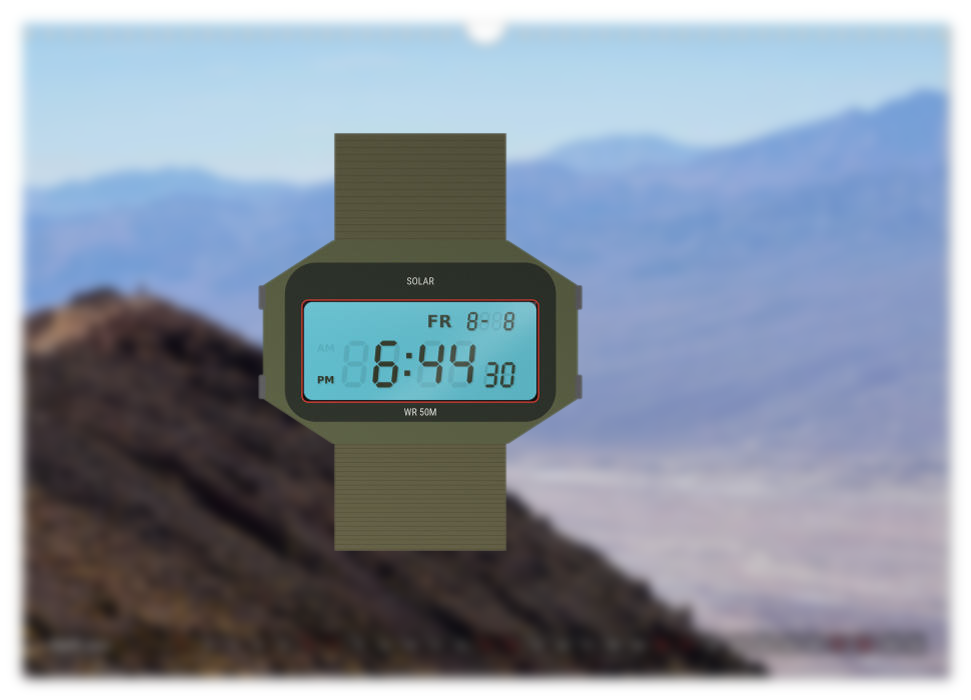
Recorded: 6.44.30
